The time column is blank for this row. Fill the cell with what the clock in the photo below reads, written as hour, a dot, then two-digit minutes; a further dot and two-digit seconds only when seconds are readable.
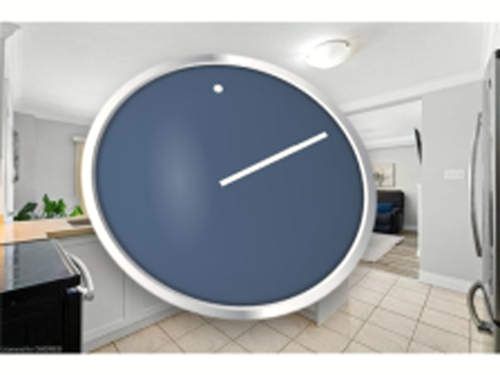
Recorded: 2.11
